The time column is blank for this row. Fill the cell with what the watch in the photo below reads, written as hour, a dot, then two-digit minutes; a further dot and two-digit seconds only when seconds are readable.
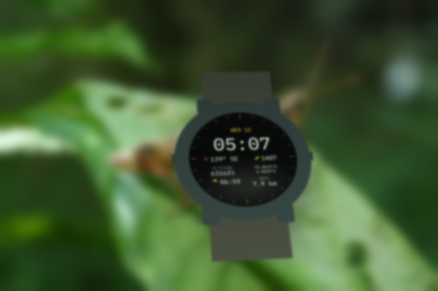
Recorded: 5.07
